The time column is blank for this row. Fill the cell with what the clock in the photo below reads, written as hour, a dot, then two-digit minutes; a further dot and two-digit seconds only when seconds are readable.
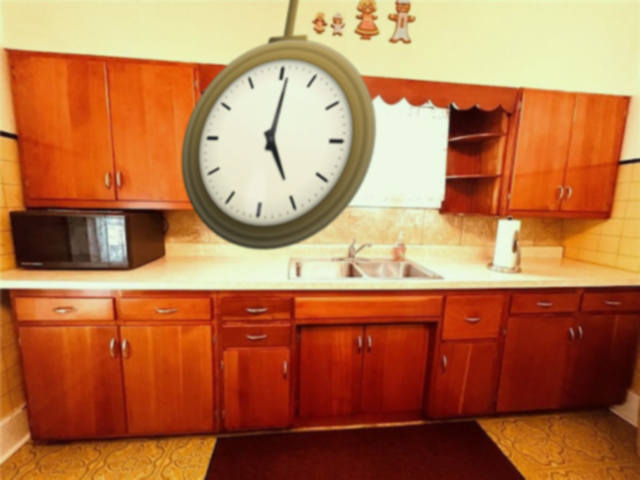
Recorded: 5.01
